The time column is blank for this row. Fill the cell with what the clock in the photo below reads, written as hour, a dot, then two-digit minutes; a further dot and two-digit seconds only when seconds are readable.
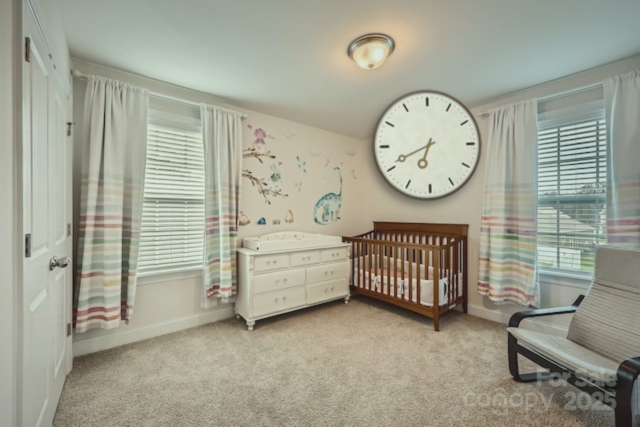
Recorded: 6.41
